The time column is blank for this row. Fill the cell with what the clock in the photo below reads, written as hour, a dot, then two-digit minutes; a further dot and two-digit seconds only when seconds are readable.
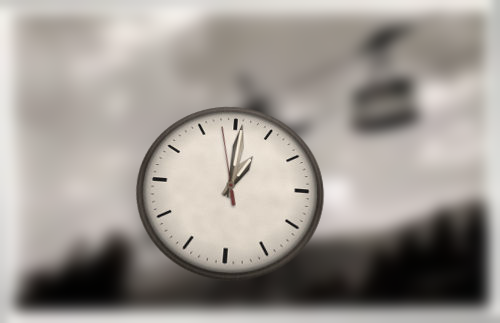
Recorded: 1.00.58
